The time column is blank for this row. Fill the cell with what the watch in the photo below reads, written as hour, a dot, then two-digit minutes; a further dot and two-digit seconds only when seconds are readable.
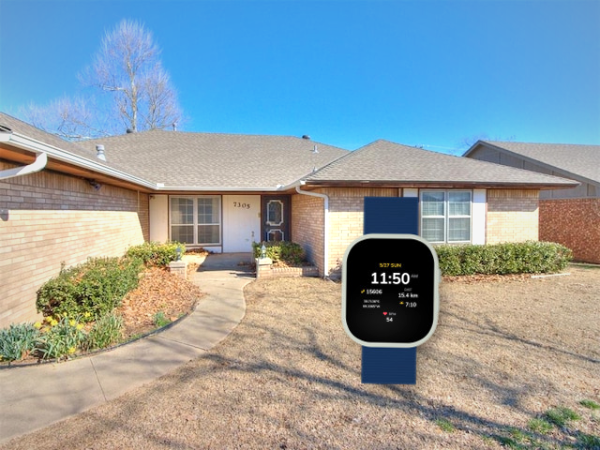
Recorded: 11.50
